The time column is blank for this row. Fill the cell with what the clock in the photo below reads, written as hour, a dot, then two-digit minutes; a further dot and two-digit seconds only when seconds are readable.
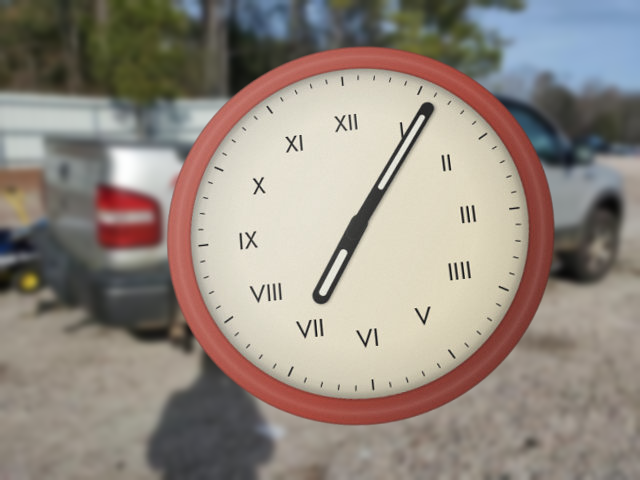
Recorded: 7.06
